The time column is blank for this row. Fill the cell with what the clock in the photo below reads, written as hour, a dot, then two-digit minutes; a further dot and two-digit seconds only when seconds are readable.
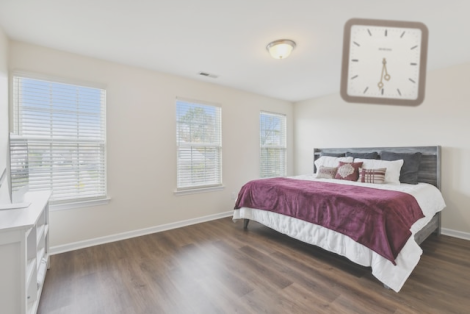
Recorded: 5.31
